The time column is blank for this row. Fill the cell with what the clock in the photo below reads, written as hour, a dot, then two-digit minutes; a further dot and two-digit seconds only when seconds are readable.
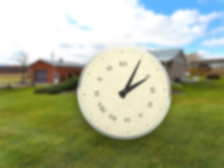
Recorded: 2.05
